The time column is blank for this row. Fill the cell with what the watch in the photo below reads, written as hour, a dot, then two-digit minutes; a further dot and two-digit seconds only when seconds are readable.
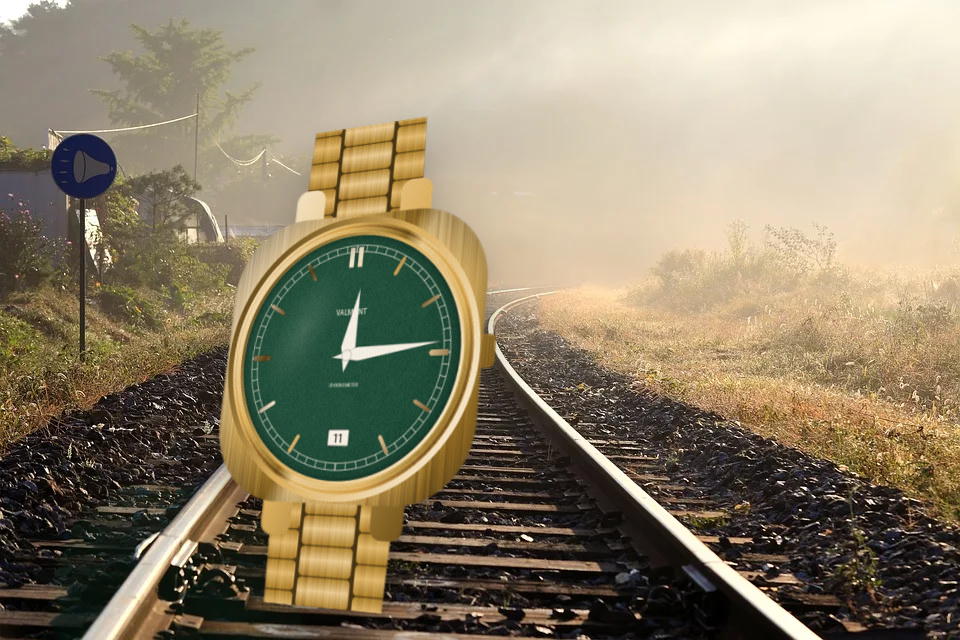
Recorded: 12.14
